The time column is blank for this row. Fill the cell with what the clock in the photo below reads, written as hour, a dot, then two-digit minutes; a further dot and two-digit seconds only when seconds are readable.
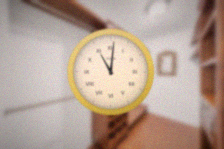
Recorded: 11.01
